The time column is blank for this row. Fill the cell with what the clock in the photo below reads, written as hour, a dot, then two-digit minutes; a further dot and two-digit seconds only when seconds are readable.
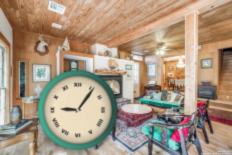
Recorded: 9.06
